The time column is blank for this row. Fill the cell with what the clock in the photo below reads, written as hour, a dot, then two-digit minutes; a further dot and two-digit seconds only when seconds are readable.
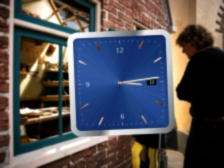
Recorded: 3.14
